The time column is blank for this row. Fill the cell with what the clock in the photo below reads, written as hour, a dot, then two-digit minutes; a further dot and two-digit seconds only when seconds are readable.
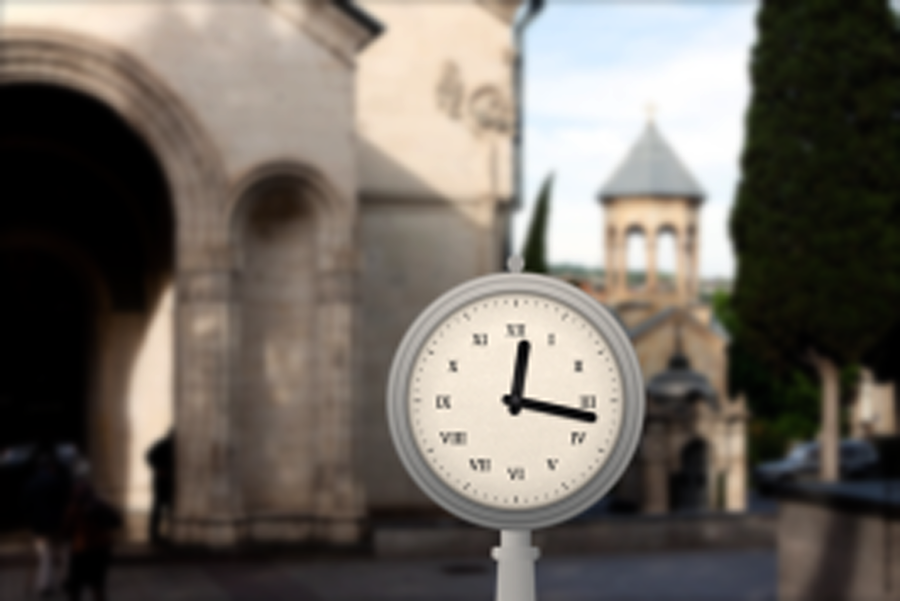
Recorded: 12.17
